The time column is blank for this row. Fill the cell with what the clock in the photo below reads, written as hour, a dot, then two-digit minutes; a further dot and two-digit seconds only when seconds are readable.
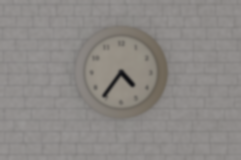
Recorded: 4.36
